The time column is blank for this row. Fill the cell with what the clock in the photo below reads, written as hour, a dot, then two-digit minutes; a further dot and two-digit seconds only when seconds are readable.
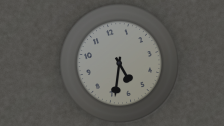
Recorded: 5.34
